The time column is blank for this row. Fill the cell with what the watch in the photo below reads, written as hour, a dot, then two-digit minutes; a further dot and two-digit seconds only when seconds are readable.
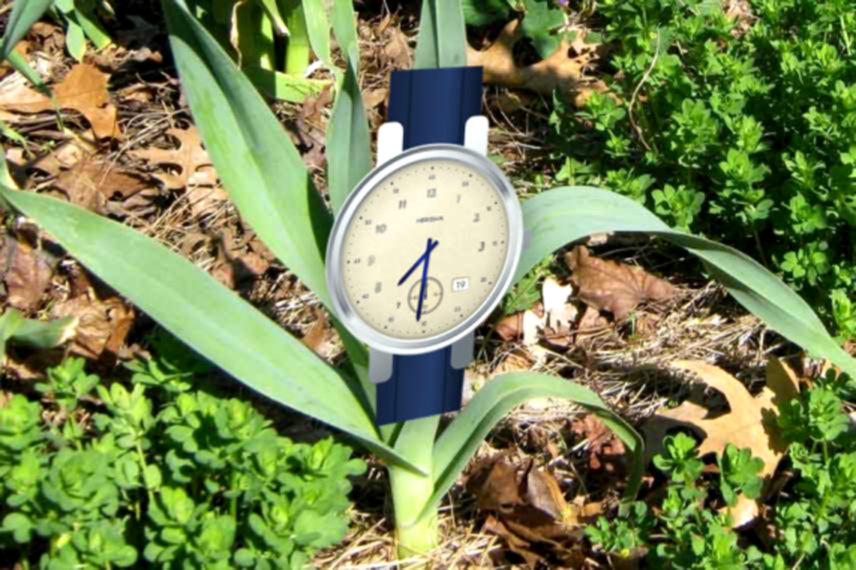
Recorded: 7.31
